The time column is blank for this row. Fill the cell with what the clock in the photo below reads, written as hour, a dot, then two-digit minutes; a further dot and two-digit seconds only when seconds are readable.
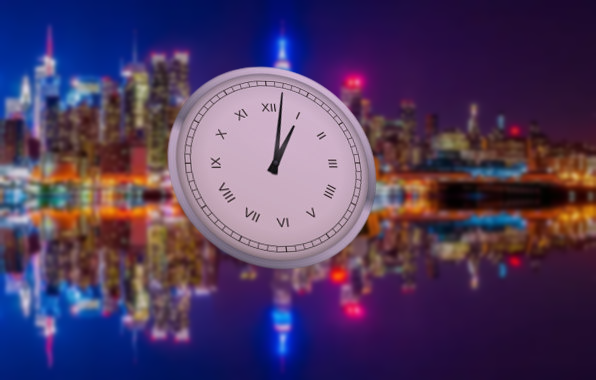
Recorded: 1.02
